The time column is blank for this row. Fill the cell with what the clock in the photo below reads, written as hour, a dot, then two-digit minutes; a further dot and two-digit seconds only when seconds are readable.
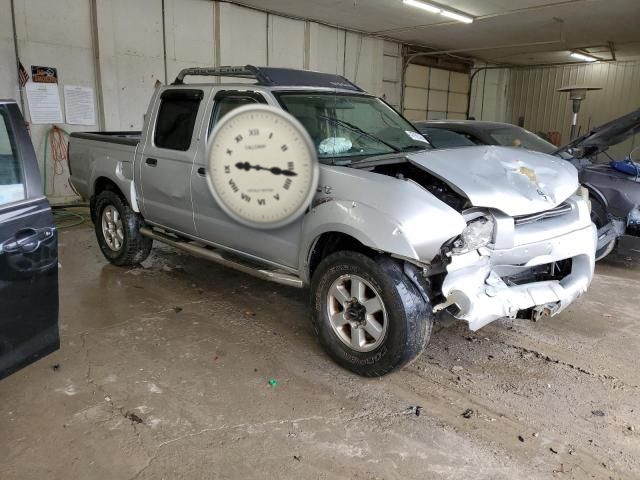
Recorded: 9.17
